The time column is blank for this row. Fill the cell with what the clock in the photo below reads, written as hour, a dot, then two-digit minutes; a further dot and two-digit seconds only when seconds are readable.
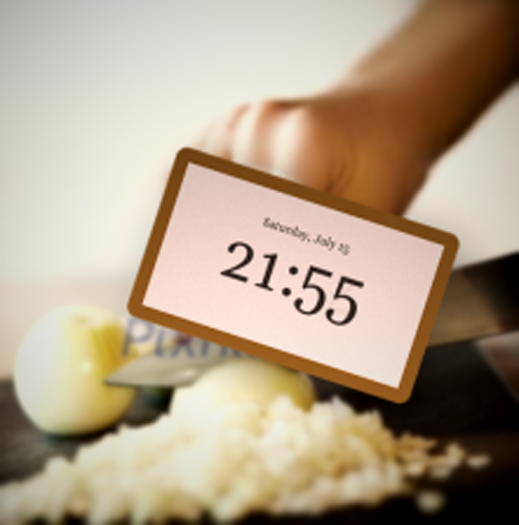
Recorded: 21.55
